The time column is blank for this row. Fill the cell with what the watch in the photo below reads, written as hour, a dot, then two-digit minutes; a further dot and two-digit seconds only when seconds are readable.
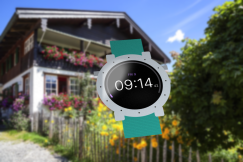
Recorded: 9.14
